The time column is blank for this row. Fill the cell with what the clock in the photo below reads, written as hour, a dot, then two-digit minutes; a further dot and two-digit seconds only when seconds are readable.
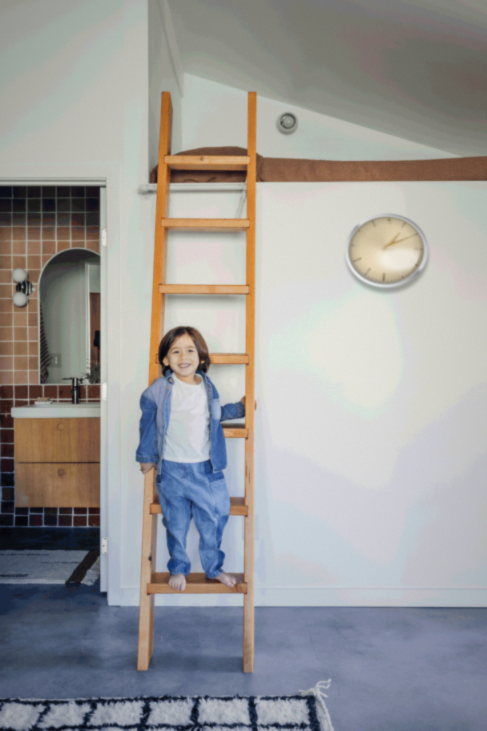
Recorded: 1.10
